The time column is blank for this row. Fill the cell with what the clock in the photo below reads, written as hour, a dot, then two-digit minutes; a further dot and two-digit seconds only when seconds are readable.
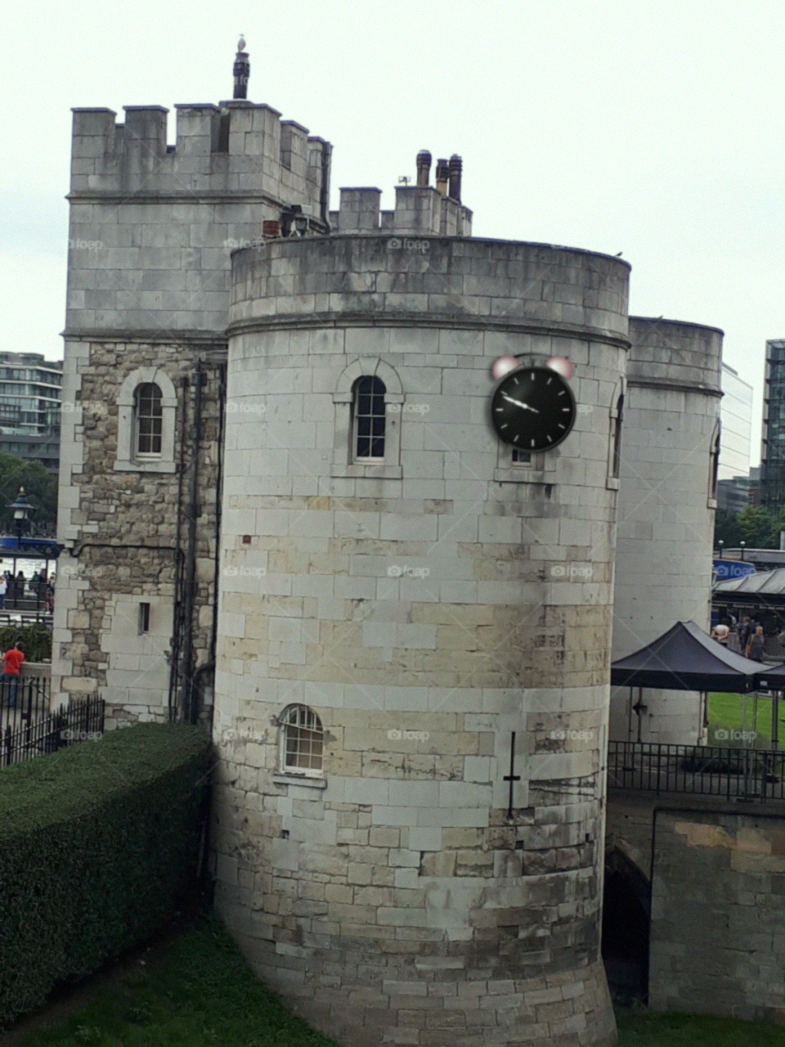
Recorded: 9.49
